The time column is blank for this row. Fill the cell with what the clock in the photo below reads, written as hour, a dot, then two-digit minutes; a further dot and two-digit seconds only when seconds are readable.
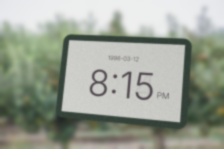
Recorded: 8.15
